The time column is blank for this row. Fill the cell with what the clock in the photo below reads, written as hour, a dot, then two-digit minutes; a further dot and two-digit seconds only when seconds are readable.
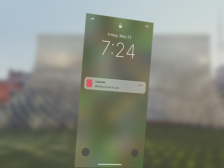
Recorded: 7.24
